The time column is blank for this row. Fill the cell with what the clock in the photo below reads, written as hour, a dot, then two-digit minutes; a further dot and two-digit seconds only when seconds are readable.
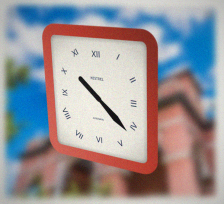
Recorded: 10.22
